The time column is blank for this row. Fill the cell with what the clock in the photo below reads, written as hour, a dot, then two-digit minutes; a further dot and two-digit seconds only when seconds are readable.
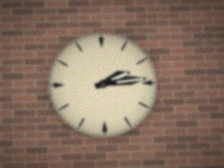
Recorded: 2.14
